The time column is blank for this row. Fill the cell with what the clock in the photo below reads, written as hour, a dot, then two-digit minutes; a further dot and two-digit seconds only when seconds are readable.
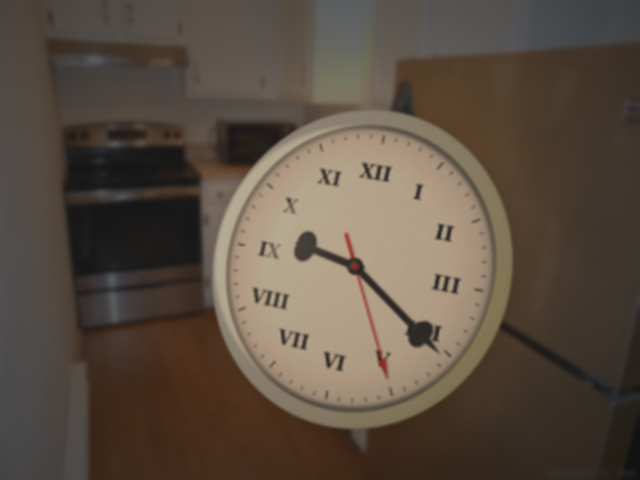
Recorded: 9.20.25
